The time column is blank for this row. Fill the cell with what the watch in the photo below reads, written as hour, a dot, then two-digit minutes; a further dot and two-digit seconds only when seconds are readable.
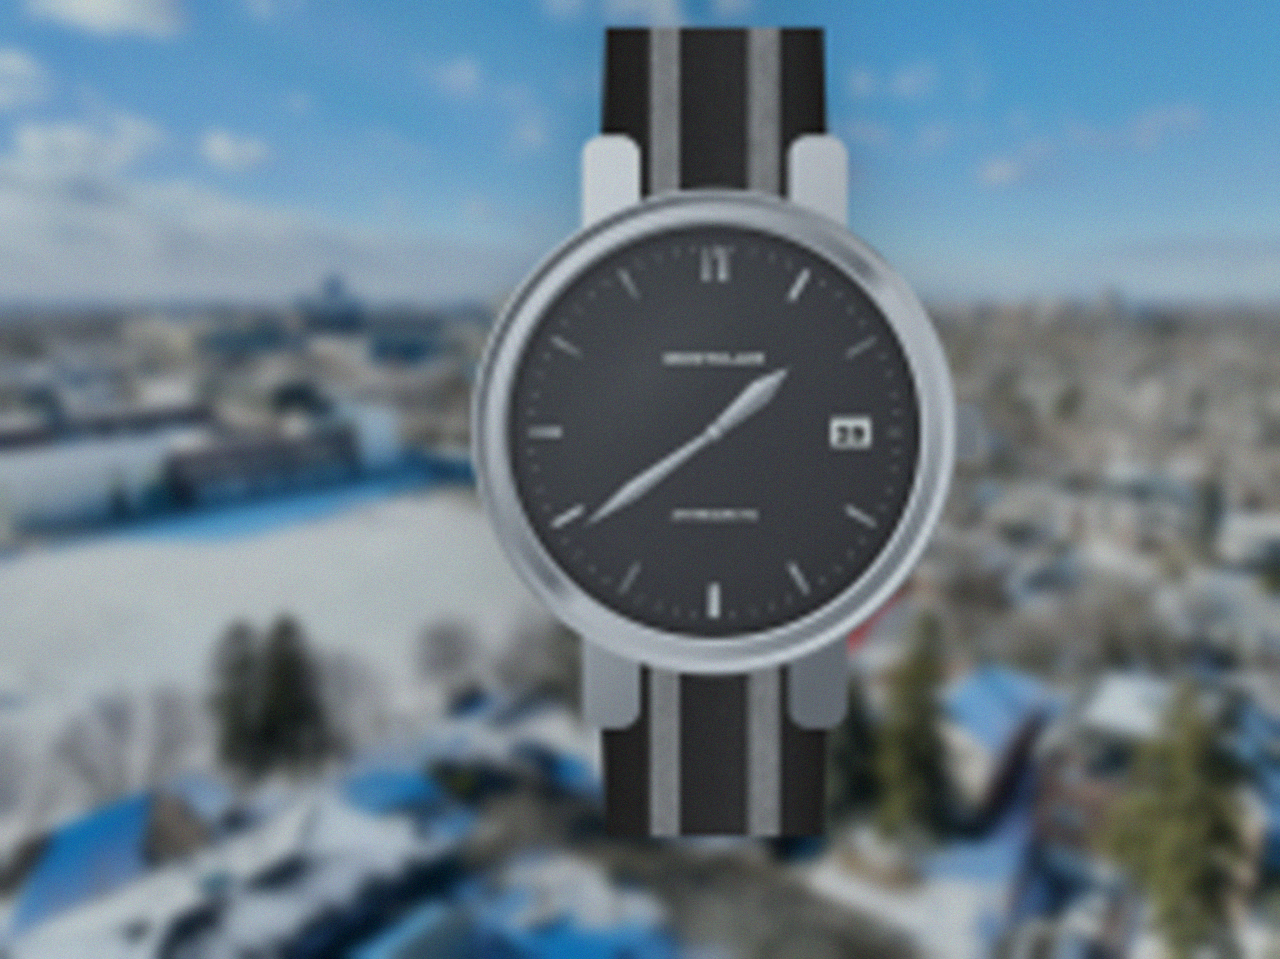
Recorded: 1.39
